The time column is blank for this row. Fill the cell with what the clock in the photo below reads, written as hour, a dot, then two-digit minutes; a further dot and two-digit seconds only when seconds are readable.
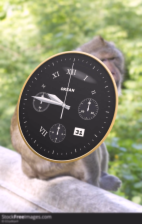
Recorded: 9.46
